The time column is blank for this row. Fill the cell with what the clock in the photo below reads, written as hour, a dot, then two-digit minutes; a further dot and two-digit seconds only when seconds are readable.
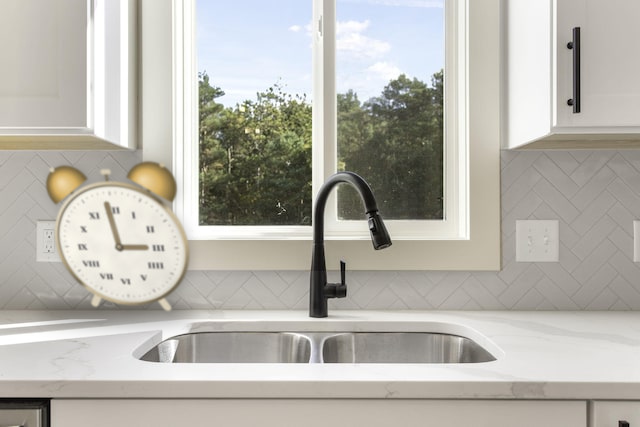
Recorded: 2.59
